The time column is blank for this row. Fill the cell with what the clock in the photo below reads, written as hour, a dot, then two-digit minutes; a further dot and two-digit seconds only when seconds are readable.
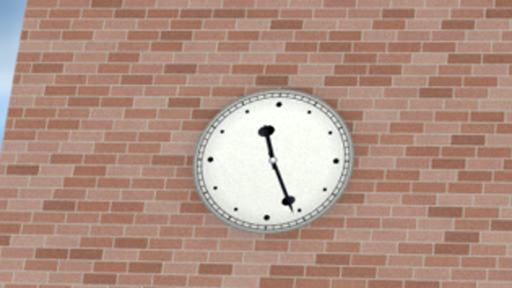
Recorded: 11.26
